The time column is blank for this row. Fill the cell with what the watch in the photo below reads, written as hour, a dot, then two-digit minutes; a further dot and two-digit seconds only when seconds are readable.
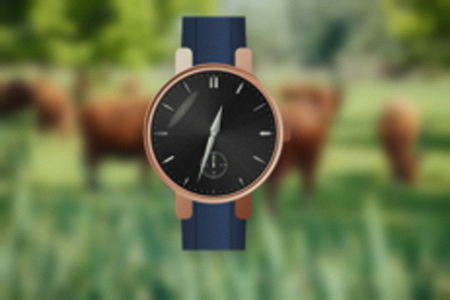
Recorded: 12.33
